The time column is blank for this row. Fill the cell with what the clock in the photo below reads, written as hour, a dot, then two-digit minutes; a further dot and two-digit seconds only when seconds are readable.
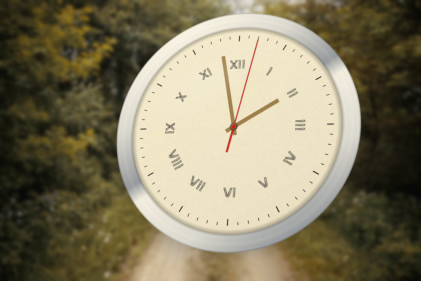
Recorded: 1.58.02
